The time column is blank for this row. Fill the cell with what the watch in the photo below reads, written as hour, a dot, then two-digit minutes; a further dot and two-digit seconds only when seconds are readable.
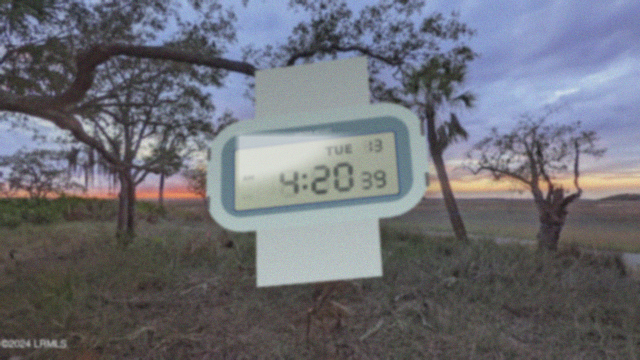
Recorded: 4.20.39
